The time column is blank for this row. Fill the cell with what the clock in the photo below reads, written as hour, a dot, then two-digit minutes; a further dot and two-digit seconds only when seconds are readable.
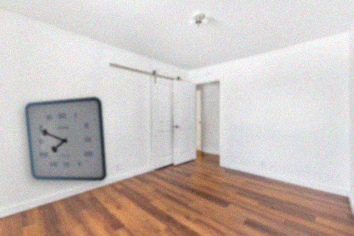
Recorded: 7.49
